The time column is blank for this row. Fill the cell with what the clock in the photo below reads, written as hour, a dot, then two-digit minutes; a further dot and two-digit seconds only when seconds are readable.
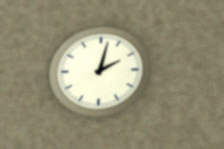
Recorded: 2.02
